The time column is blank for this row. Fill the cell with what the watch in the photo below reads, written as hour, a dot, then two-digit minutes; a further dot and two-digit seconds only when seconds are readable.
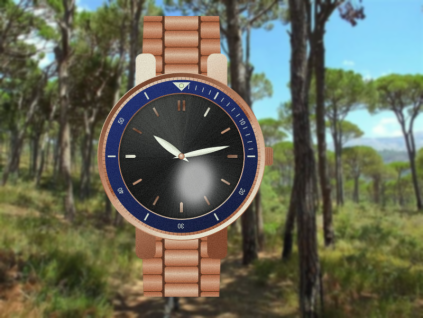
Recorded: 10.13
